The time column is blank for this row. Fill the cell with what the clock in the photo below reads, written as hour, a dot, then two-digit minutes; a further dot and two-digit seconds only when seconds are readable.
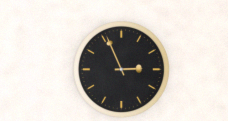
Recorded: 2.56
